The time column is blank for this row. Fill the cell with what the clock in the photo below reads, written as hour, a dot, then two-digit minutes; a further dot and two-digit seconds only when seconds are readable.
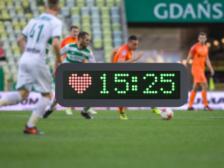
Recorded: 15.25
